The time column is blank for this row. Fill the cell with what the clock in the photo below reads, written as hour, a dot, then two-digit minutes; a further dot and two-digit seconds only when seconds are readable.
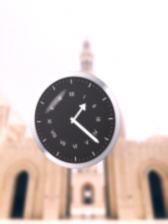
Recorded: 1.22
